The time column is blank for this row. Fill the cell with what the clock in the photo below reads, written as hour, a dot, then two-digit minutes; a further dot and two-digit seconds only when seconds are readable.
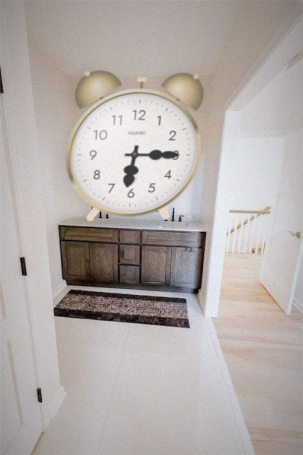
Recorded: 6.15
